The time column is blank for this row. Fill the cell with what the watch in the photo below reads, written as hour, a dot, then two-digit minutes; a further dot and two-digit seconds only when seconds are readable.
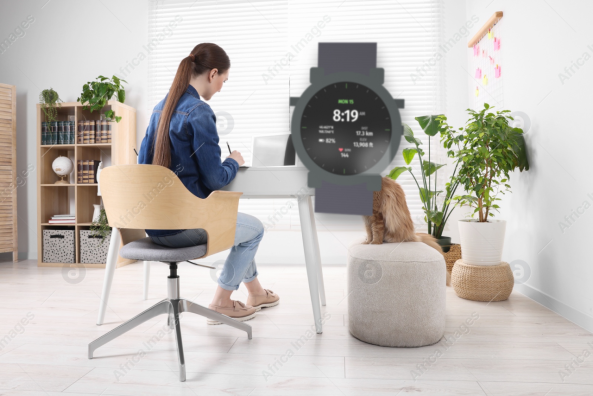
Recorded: 8.19
